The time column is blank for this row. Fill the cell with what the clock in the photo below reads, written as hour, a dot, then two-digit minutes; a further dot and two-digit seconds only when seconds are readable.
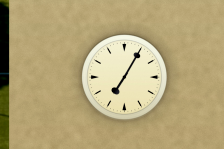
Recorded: 7.05
